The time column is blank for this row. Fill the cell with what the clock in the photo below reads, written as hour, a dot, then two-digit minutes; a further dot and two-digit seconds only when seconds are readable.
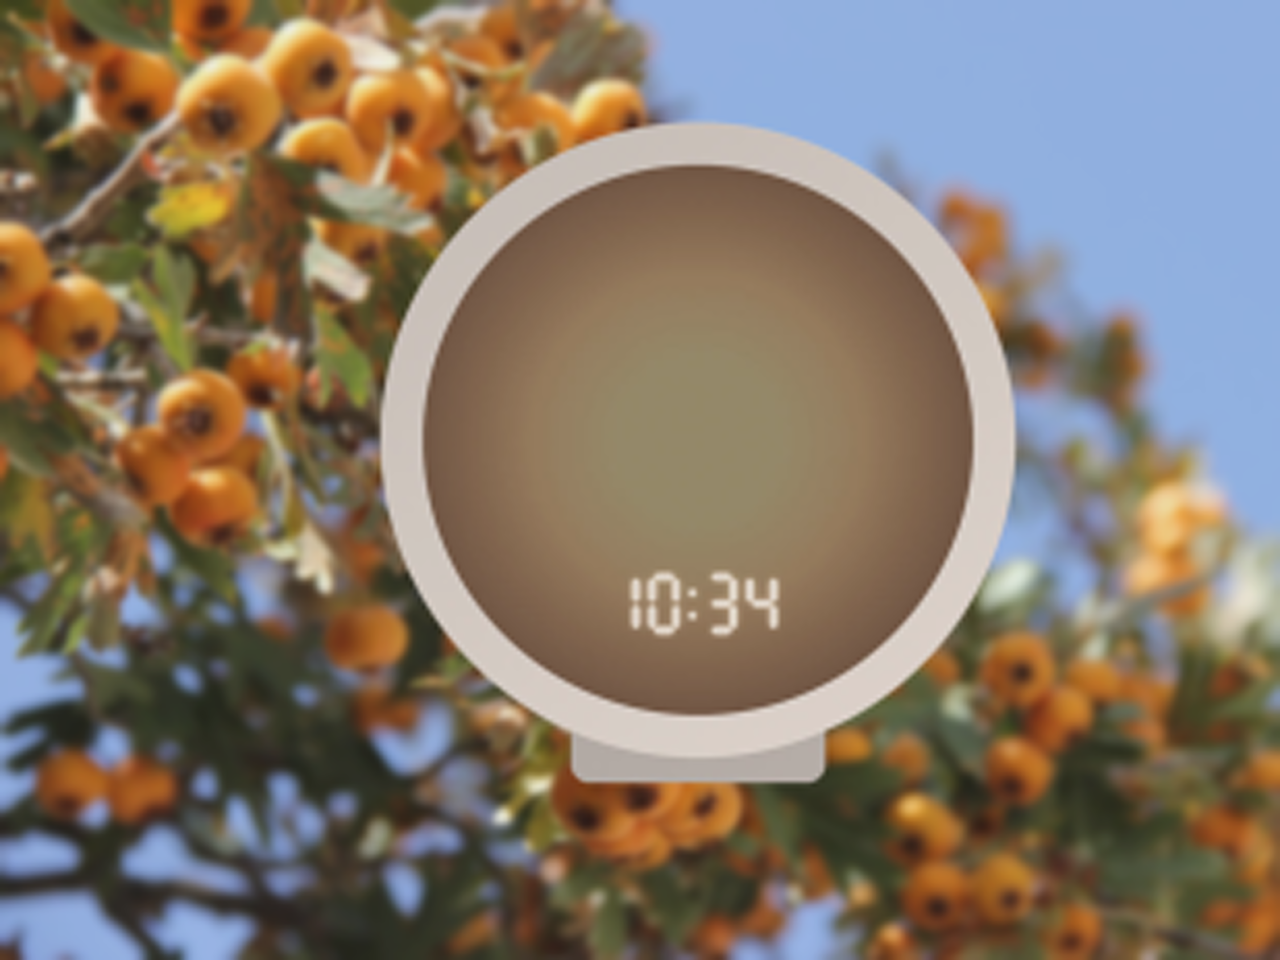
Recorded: 10.34
